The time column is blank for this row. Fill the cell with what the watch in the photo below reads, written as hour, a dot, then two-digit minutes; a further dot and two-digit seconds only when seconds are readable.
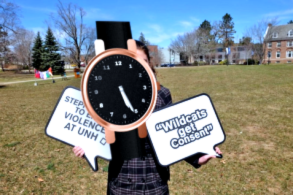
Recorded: 5.26
